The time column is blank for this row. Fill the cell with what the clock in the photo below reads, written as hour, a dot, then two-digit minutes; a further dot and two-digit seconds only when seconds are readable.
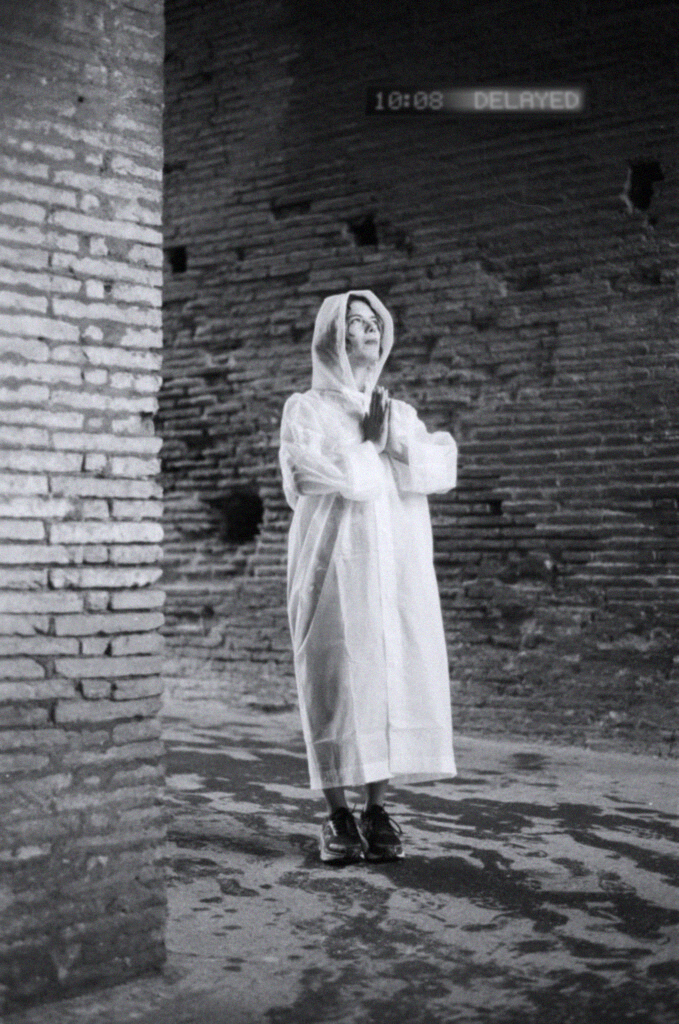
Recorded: 10.08
